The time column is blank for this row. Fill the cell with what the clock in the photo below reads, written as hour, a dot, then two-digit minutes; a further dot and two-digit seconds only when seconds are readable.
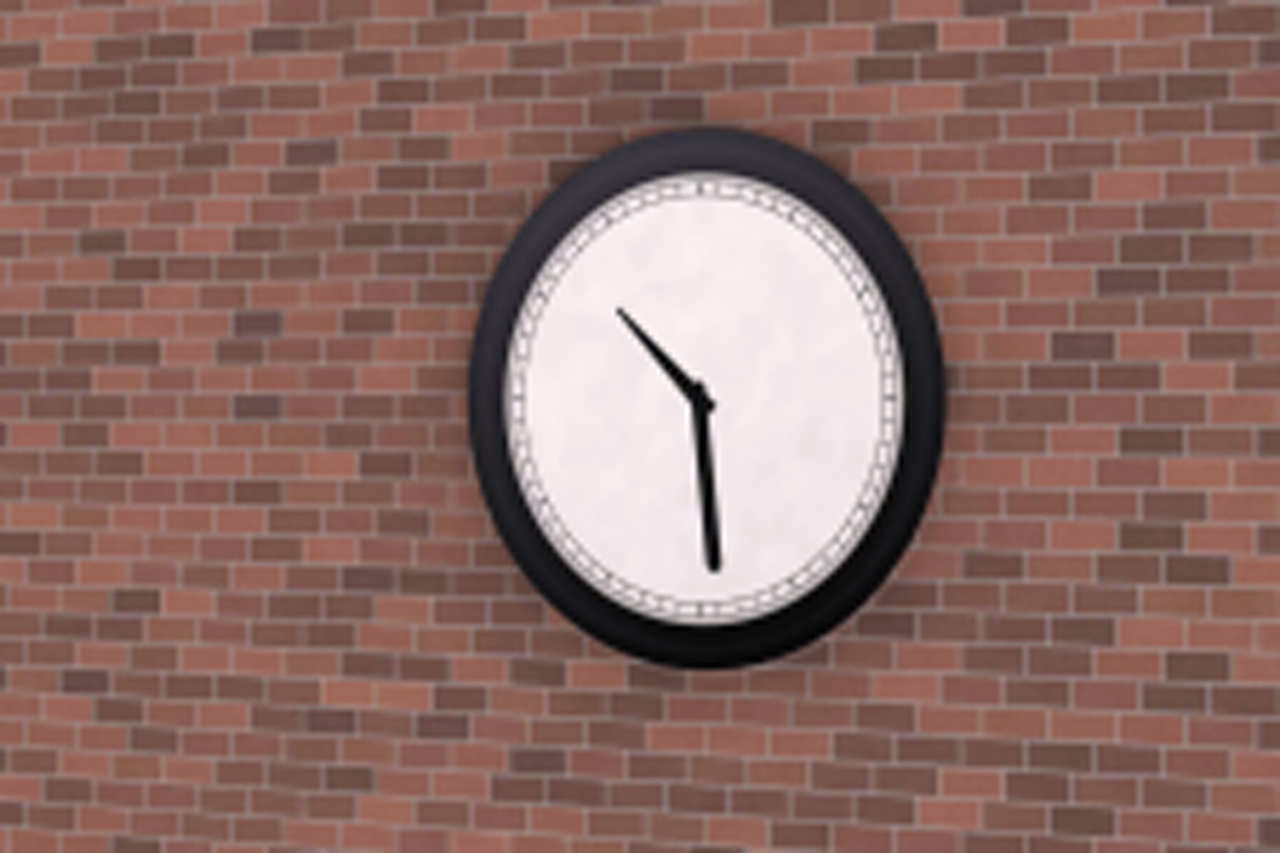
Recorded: 10.29
